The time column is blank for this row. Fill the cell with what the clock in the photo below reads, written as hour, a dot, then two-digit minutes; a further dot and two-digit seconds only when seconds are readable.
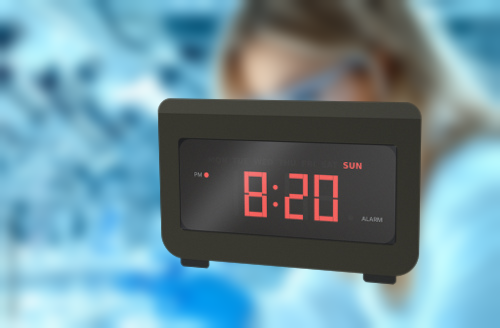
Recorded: 8.20
